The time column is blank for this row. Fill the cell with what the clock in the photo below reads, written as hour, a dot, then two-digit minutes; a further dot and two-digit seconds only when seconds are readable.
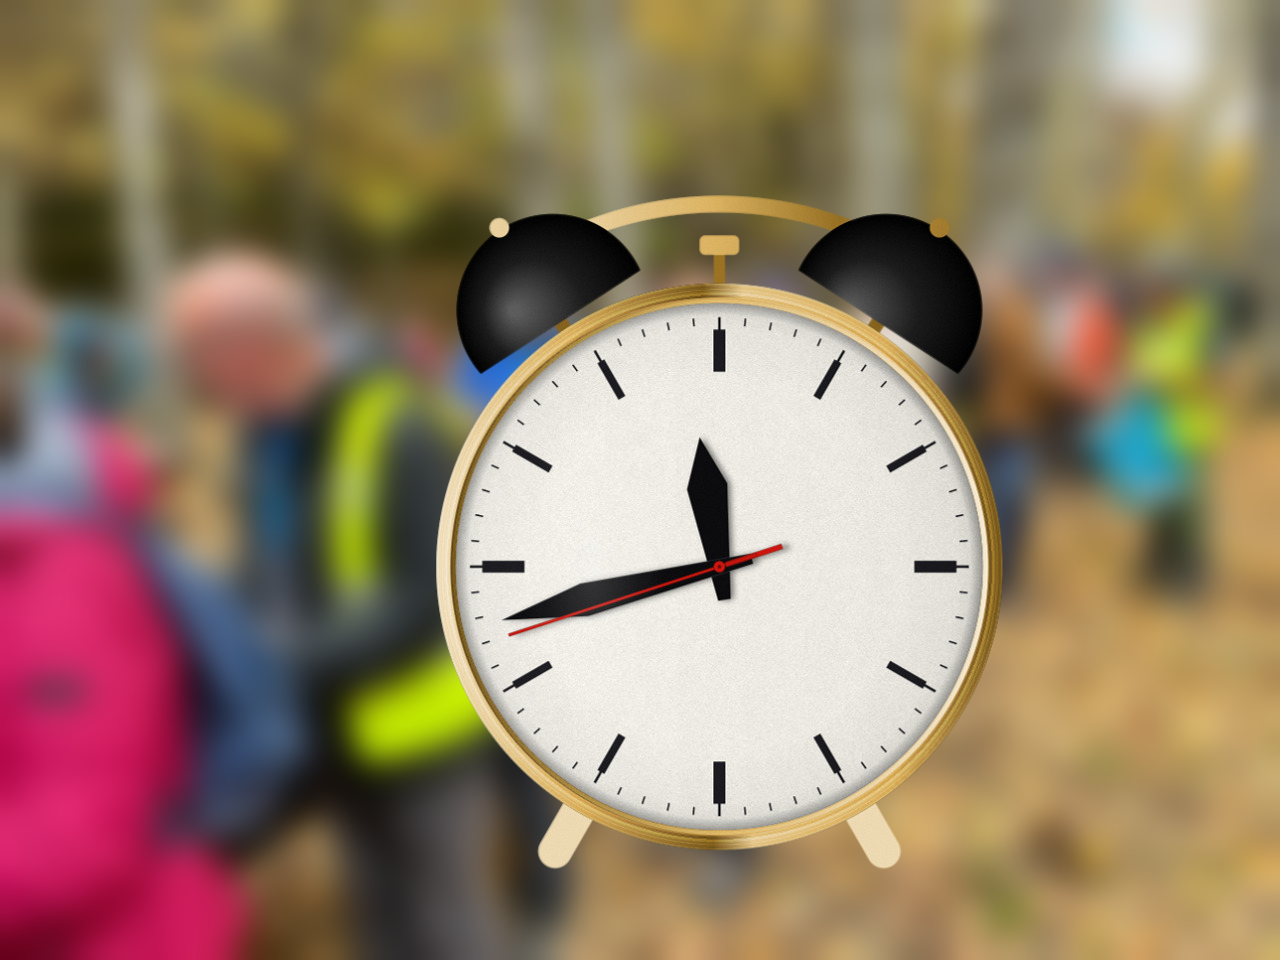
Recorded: 11.42.42
